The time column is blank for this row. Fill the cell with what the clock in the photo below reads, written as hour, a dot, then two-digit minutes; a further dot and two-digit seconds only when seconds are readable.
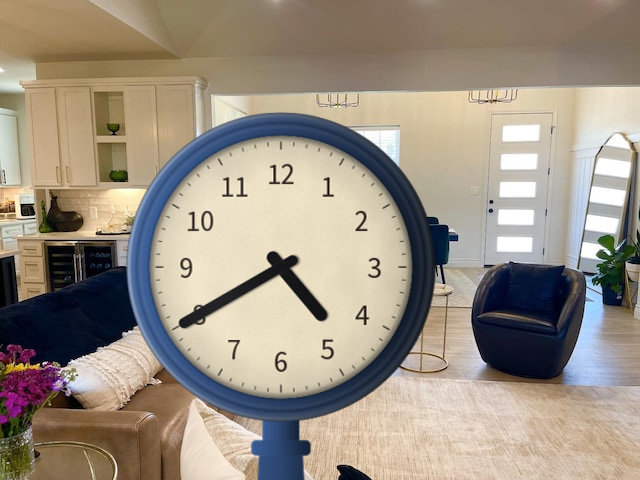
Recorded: 4.40
